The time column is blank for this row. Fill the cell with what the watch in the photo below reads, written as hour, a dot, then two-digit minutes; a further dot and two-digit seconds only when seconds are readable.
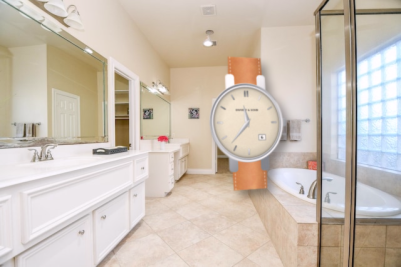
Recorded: 11.37
